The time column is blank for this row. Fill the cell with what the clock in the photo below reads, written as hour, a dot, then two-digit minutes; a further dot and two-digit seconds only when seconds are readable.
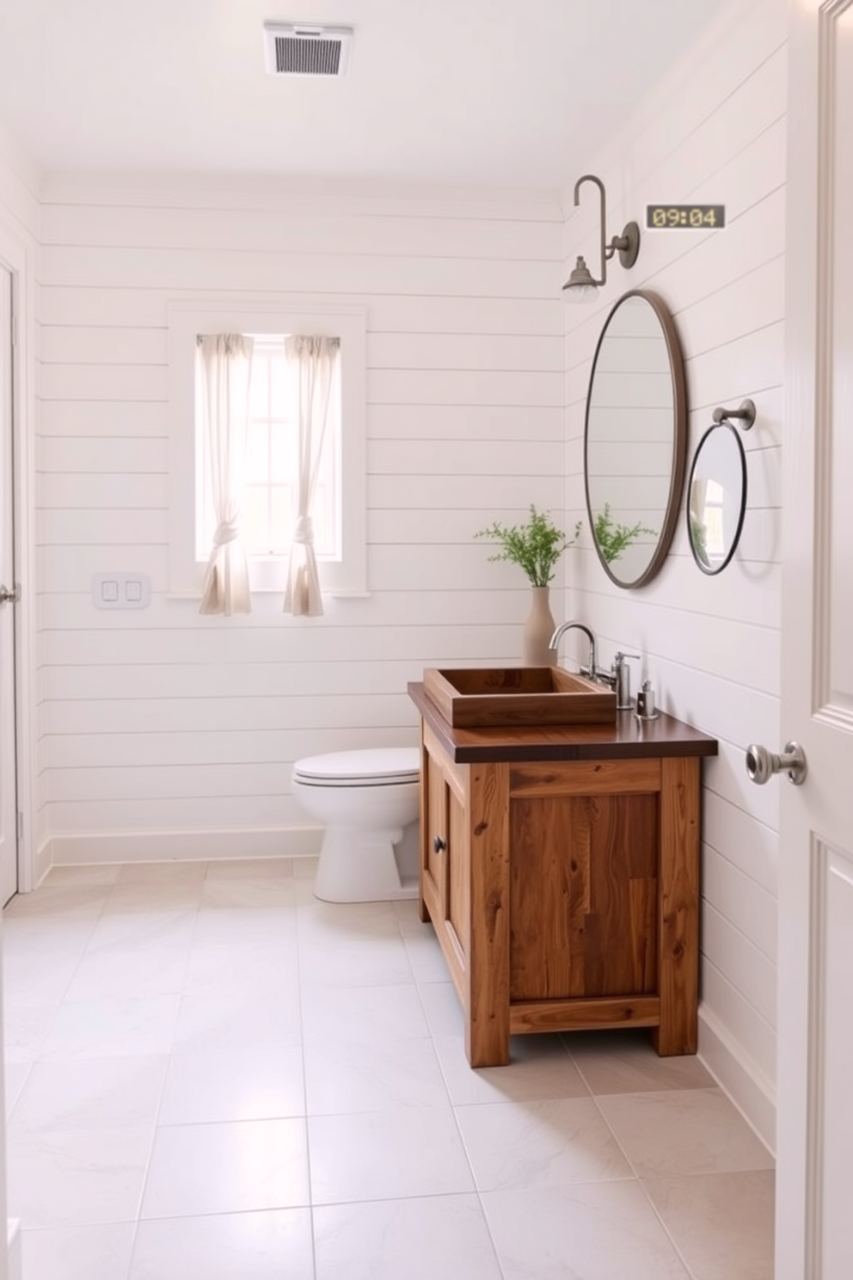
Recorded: 9.04
